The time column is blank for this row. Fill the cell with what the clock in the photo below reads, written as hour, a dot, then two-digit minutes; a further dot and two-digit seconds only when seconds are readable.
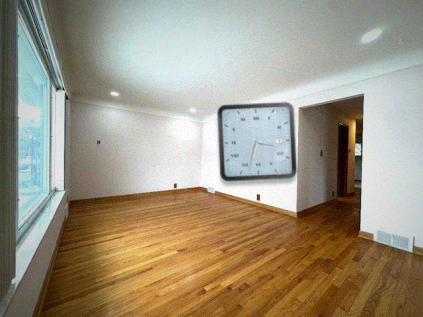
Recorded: 3.33
